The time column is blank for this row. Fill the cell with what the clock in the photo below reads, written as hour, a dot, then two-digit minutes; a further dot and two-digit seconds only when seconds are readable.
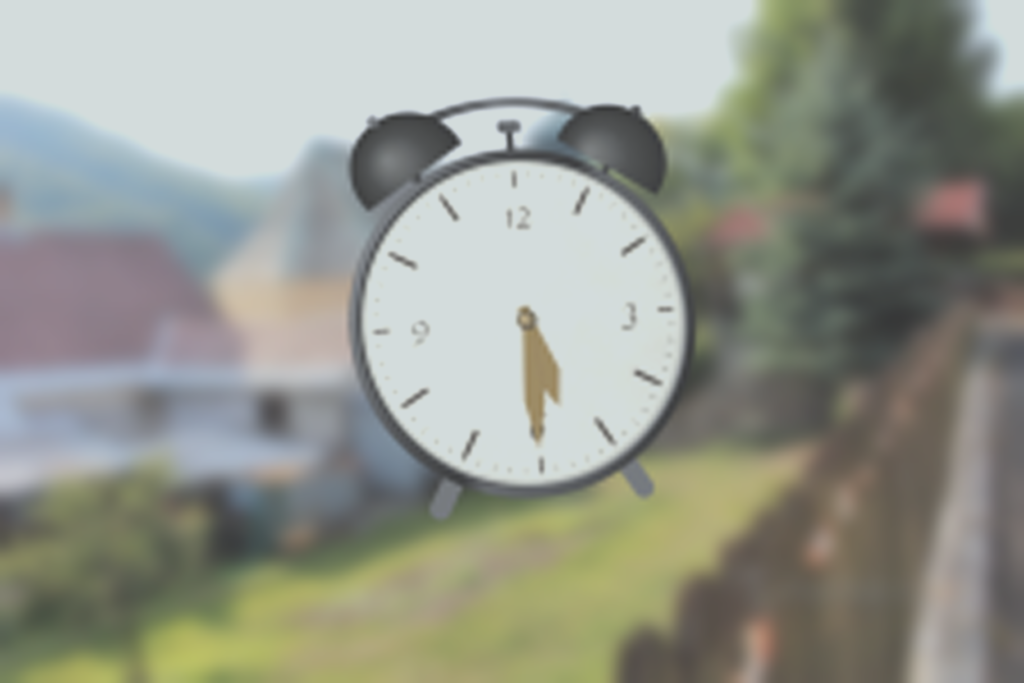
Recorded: 5.30
